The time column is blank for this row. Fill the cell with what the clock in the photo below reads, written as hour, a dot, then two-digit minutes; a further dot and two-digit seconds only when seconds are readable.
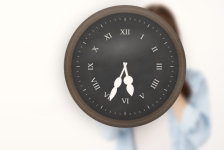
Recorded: 5.34
